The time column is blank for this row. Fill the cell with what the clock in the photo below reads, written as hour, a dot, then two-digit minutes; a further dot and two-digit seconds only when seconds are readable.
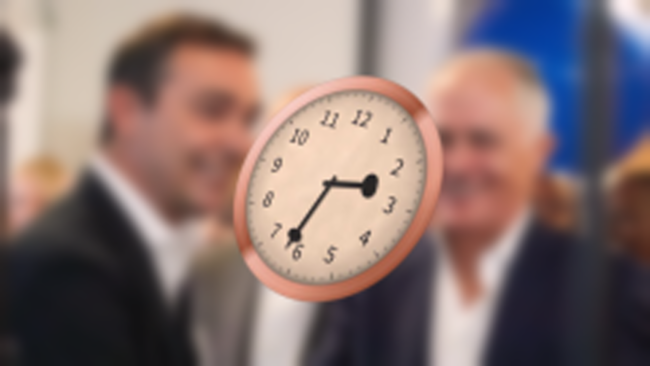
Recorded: 2.32
